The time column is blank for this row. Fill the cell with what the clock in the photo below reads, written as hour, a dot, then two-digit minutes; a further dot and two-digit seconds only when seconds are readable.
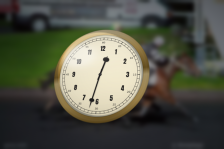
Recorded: 12.32
